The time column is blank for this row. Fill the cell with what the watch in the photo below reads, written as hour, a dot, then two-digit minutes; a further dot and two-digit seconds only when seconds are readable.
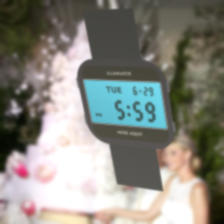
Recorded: 5.59
